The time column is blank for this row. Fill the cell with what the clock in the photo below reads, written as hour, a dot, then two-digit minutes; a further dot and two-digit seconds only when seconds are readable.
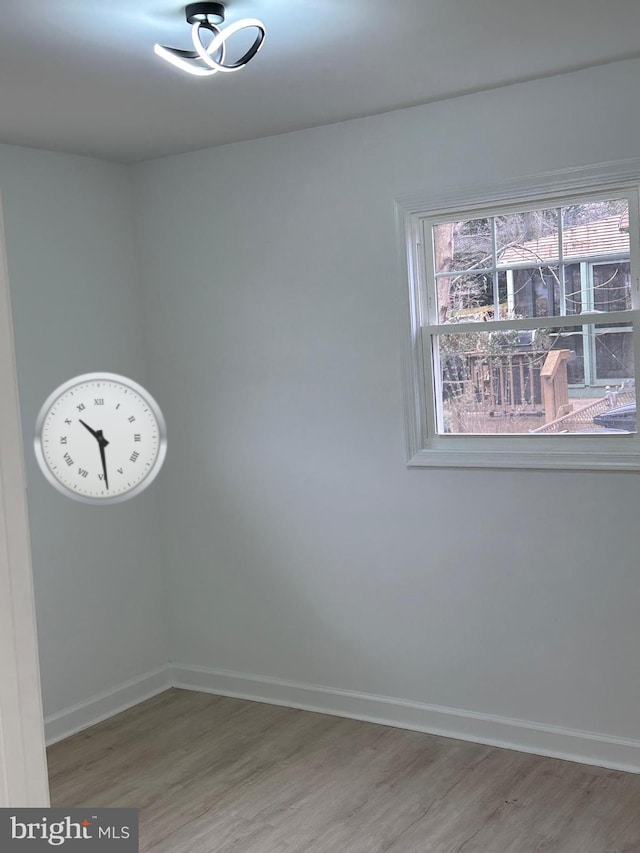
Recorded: 10.29
